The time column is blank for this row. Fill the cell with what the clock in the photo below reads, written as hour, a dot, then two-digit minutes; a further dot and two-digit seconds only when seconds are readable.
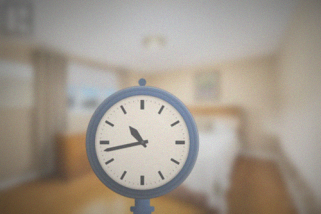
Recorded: 10.43
